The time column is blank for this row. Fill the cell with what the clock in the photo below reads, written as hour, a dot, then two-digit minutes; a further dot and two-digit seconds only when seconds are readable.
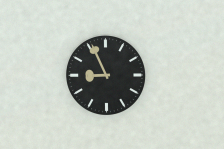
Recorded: 8.56
